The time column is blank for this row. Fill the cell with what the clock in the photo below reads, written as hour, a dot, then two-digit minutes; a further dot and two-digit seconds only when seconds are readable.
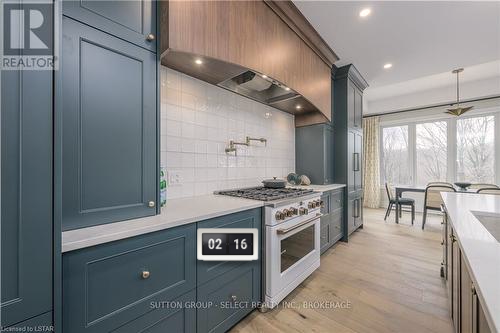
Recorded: 2.16
